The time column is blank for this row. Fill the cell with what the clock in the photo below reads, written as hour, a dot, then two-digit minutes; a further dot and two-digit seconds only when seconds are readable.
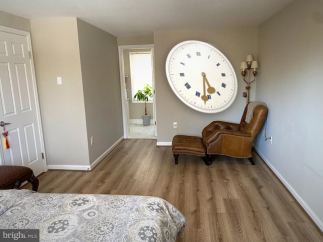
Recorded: 5.32
